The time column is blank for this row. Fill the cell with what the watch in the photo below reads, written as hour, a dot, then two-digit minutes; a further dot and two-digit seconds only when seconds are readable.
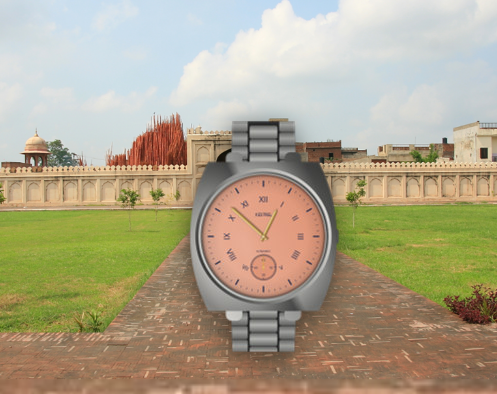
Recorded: 12.52
